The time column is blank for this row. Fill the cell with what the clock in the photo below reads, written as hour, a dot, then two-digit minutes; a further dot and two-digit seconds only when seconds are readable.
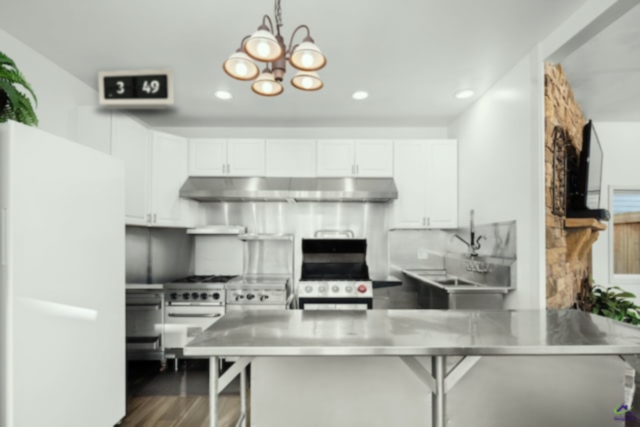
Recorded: 3.49
